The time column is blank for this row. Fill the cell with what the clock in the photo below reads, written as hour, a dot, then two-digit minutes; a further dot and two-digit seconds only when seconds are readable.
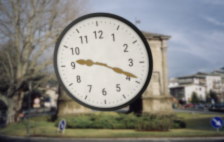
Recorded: 9.19
